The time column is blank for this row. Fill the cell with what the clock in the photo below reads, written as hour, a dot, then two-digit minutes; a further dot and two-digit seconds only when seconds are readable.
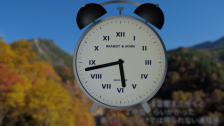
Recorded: 5.43
